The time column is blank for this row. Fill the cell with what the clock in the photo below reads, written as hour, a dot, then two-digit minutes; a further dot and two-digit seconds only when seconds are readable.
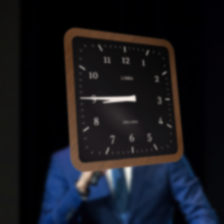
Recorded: 8.45
